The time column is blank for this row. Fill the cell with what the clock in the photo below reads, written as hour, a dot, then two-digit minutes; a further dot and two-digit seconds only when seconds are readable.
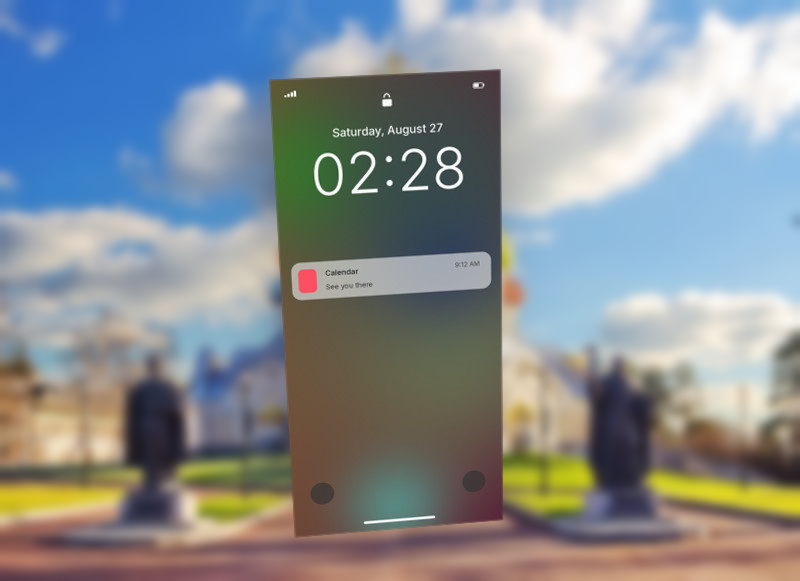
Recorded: 2.28
